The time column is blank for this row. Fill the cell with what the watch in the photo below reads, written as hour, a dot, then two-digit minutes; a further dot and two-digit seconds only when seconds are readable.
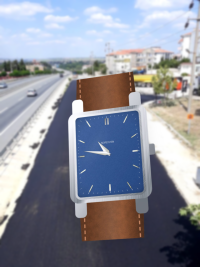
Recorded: 10.47
